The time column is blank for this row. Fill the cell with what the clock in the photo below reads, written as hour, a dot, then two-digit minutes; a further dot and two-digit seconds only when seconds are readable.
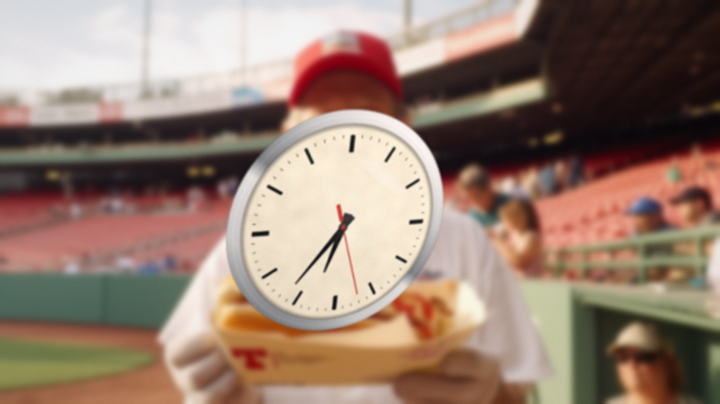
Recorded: 6.36.27
